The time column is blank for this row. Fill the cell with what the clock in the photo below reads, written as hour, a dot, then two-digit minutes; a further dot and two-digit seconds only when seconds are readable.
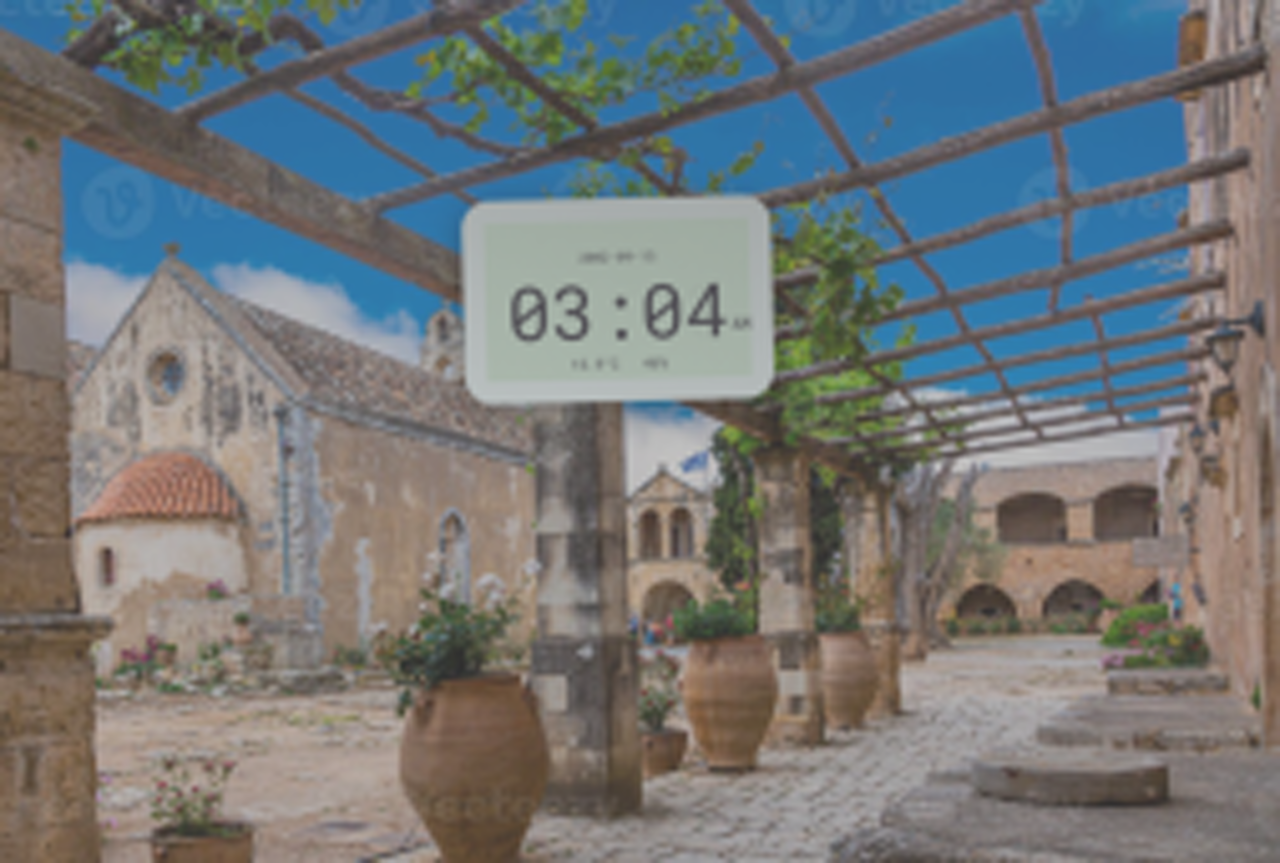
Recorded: 3.04
